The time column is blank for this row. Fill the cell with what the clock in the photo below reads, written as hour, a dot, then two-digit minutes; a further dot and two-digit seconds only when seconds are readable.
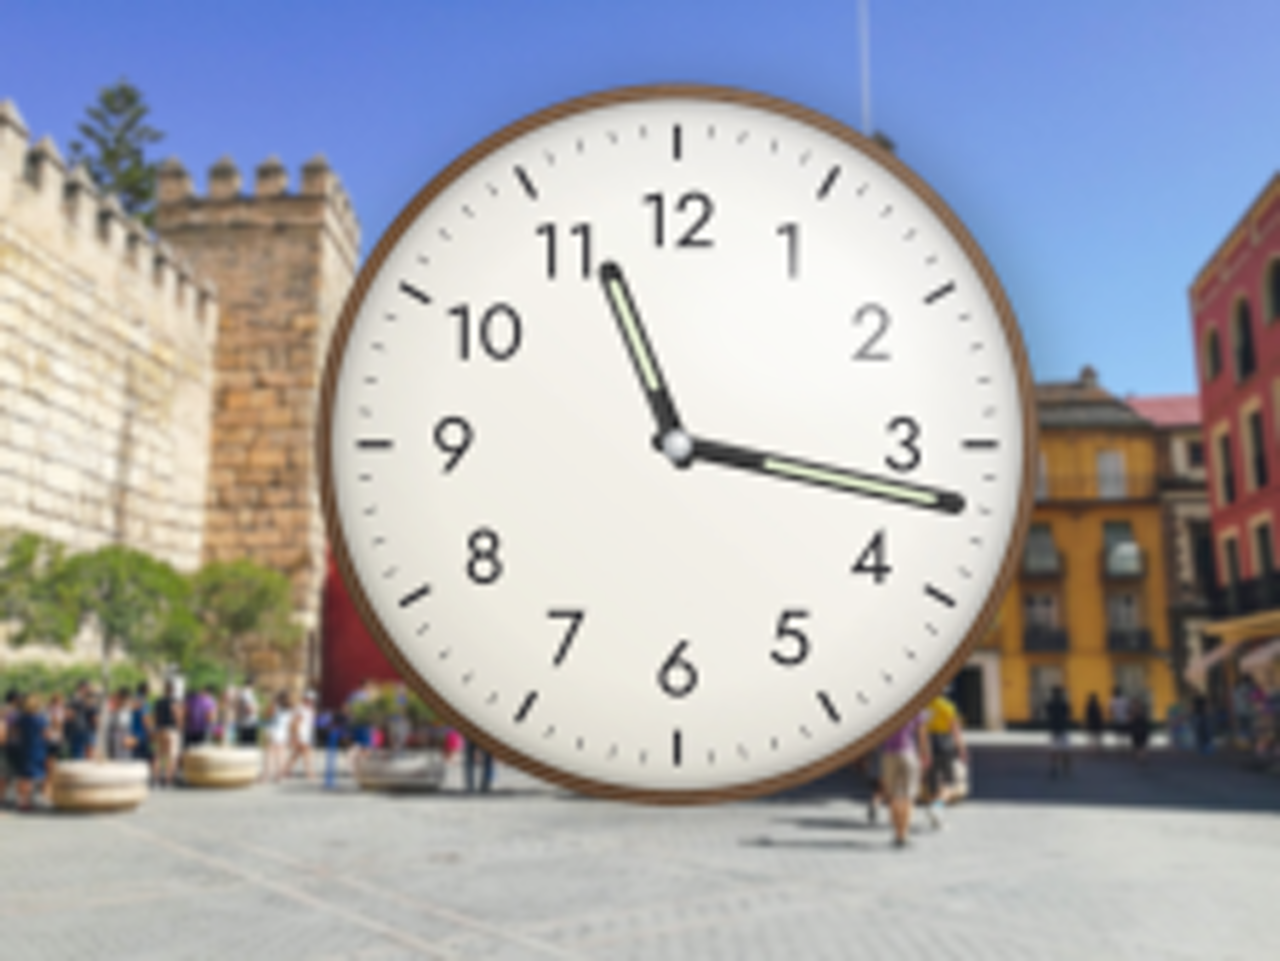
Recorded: 11.17
